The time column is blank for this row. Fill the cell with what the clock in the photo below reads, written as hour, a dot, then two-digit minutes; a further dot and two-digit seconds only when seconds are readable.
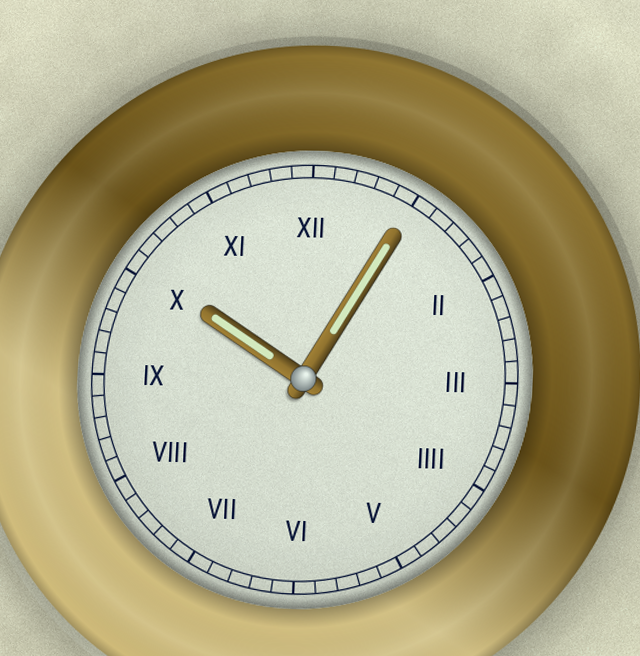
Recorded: 10.05
